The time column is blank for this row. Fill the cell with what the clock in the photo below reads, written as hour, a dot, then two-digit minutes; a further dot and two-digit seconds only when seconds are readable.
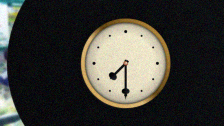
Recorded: 7.30
